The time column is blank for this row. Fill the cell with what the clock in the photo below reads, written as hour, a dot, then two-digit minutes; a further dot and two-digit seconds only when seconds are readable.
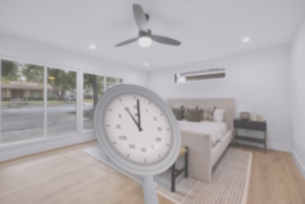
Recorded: 11.01
